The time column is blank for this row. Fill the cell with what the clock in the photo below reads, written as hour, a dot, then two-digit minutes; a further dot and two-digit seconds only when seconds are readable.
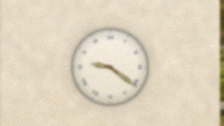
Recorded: 9.21
